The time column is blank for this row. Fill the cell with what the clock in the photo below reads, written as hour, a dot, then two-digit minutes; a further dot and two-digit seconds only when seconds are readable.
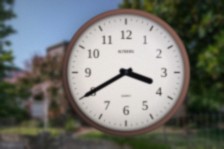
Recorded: 3.40
